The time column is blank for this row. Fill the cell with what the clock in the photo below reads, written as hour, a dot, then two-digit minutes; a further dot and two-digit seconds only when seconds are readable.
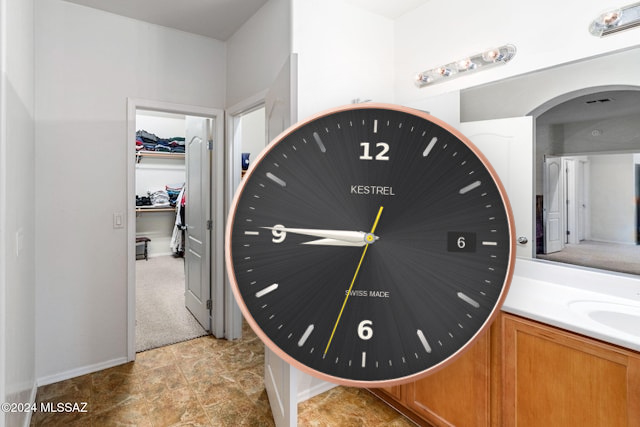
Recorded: 8.45.33
